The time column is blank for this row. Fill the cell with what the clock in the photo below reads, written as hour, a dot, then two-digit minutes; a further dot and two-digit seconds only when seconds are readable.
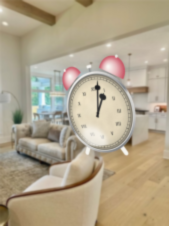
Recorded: 1.02
